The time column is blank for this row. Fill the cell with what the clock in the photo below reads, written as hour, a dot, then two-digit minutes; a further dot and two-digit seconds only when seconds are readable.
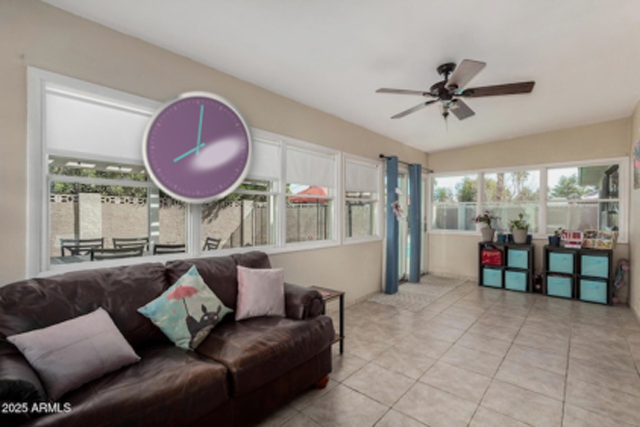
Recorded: 8.01
